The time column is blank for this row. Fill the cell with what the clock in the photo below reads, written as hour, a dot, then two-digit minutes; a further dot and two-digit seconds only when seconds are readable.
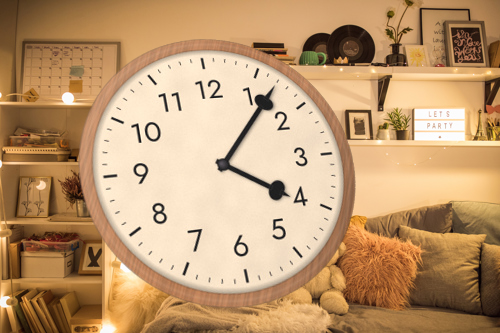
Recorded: 4.07
